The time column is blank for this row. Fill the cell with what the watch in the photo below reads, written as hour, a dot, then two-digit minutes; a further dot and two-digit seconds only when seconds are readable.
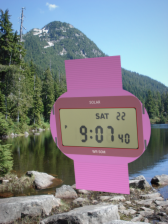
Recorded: 9.07.40
